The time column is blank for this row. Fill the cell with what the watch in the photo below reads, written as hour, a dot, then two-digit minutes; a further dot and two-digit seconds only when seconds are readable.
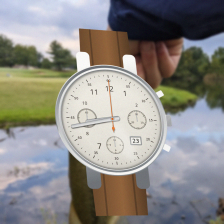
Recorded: 8.43
